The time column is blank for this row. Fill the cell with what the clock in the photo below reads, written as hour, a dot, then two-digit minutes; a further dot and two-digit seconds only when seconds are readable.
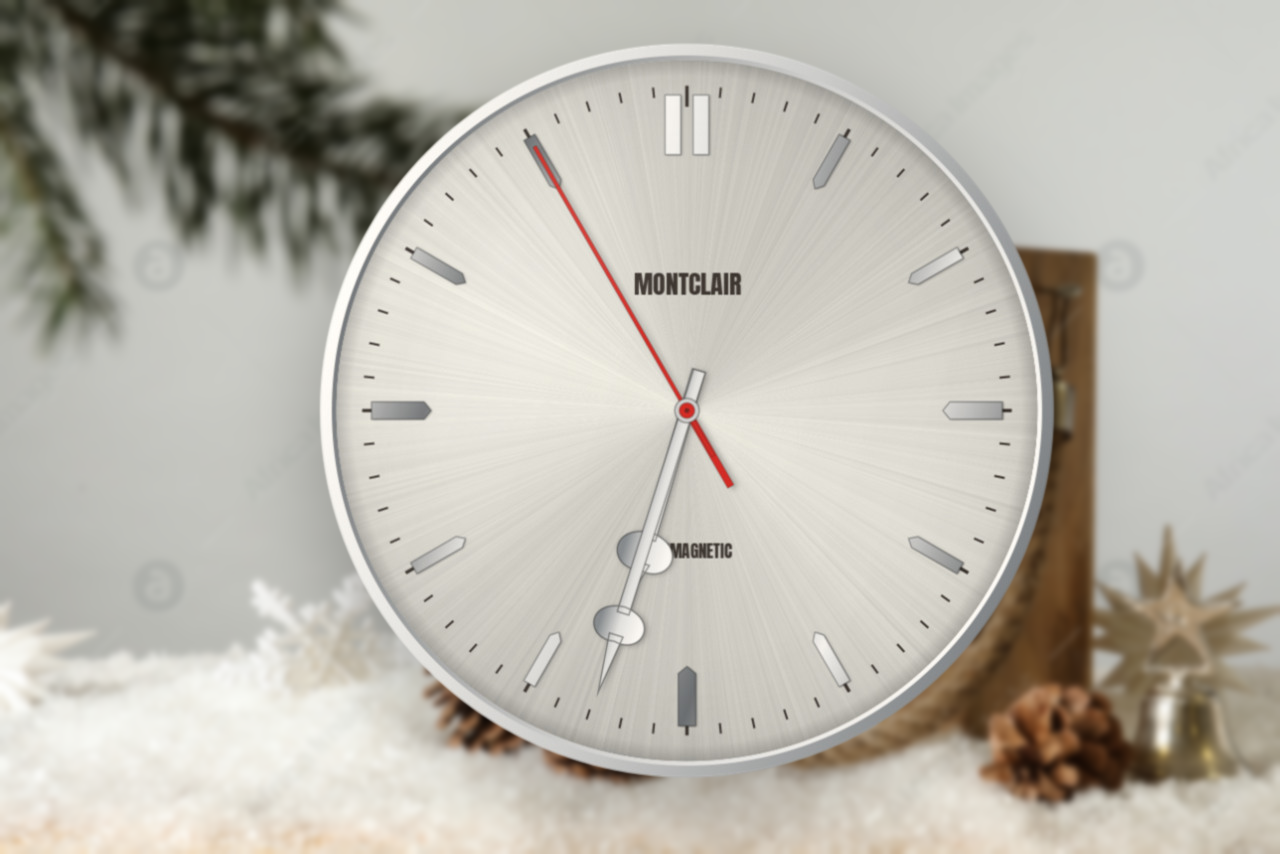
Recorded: 6.32.55
